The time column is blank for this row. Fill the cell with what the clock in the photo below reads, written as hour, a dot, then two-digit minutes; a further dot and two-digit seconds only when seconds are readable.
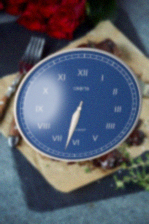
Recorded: 6.32
